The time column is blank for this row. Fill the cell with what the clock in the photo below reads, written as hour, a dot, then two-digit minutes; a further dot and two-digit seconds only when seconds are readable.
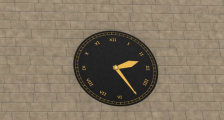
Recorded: 2.25
